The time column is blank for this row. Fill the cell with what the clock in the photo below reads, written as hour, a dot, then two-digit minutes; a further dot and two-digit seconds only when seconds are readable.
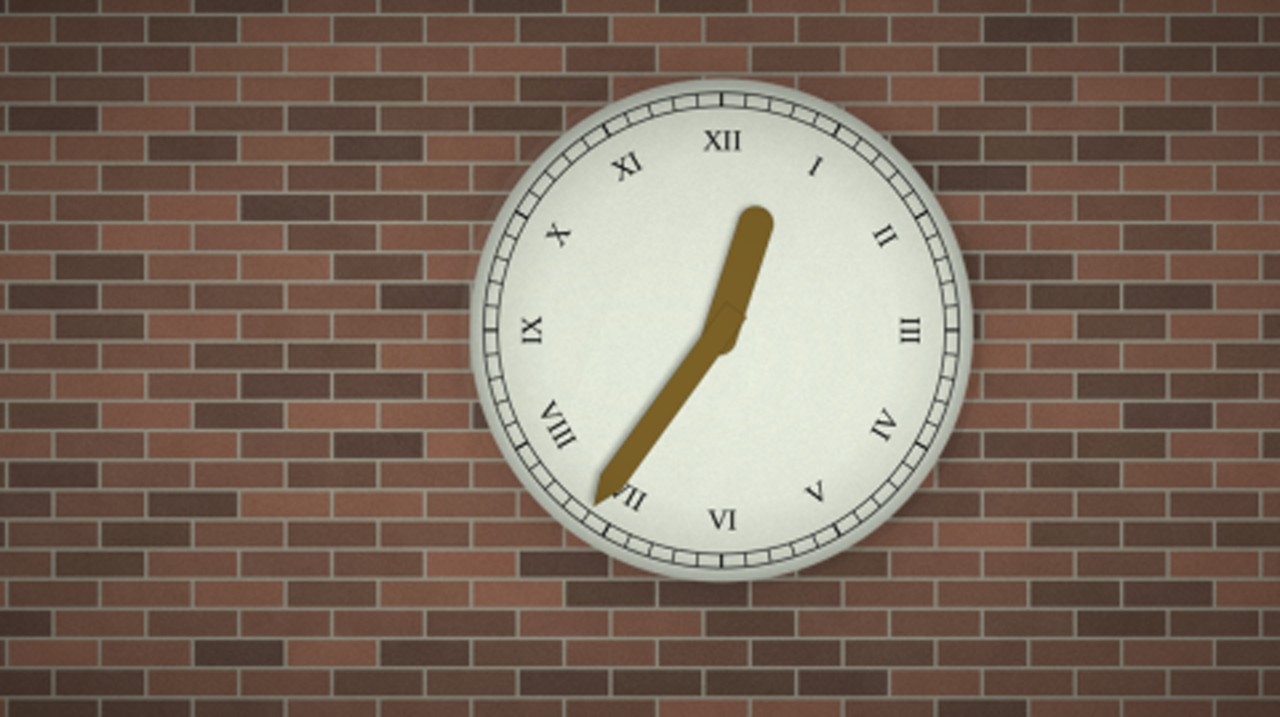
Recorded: 12.36
